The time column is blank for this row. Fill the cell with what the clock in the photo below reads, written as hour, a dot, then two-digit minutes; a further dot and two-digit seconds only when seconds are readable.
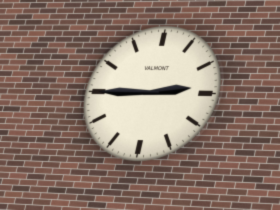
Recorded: 2.45
